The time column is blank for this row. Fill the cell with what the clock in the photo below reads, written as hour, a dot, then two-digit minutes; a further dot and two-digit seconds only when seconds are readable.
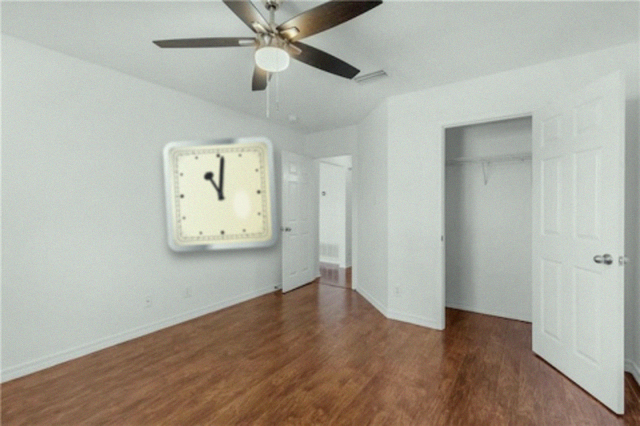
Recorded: 11.01
